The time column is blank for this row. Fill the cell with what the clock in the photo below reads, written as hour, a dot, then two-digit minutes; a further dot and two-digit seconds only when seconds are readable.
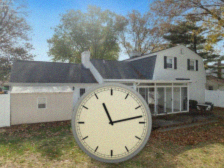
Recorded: 11.13
